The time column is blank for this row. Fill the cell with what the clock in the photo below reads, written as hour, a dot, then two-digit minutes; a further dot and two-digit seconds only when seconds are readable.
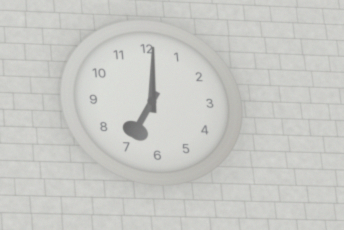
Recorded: 7.01
